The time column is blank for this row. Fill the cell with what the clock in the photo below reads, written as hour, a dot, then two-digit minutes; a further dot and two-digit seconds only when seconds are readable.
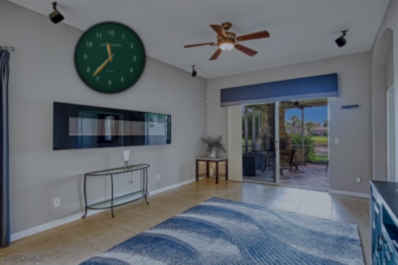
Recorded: 11.37
